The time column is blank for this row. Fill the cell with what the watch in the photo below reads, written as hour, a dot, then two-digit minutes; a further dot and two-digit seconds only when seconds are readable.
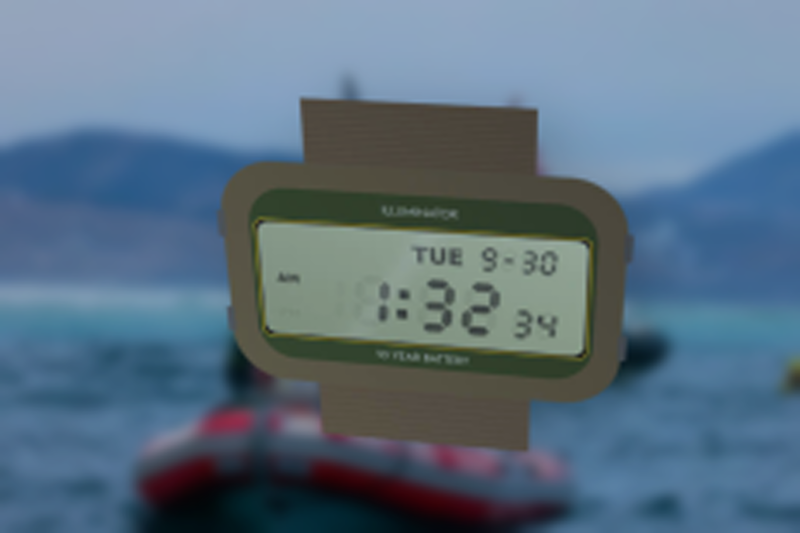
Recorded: 1.32.34
